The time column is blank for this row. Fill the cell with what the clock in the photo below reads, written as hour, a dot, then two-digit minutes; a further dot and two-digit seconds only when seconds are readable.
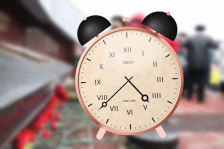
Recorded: 4.38
